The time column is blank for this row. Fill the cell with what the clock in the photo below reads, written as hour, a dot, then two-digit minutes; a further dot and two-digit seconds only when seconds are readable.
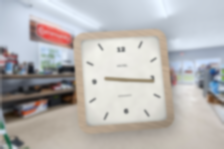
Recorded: 9.16
